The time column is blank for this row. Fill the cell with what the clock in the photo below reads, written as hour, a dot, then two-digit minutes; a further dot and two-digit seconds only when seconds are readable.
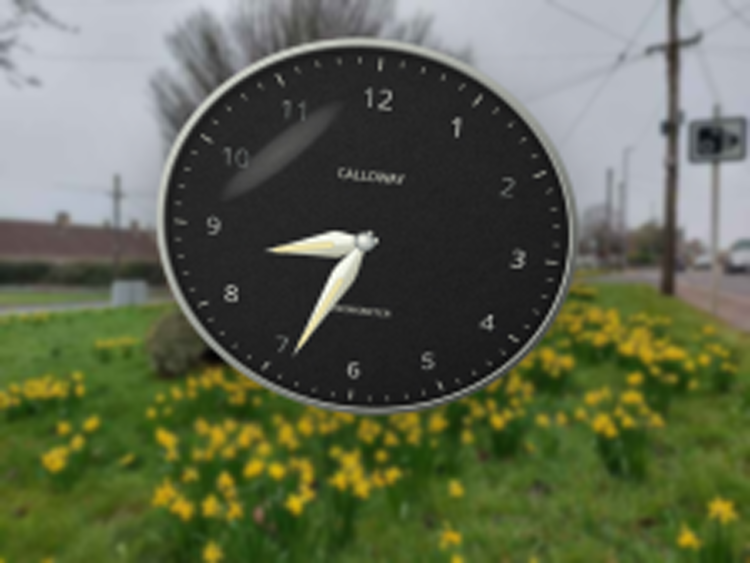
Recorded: 8.34
